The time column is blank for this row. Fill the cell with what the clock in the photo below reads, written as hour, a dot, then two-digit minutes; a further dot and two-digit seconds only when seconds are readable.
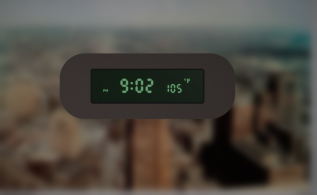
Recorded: 9.02
